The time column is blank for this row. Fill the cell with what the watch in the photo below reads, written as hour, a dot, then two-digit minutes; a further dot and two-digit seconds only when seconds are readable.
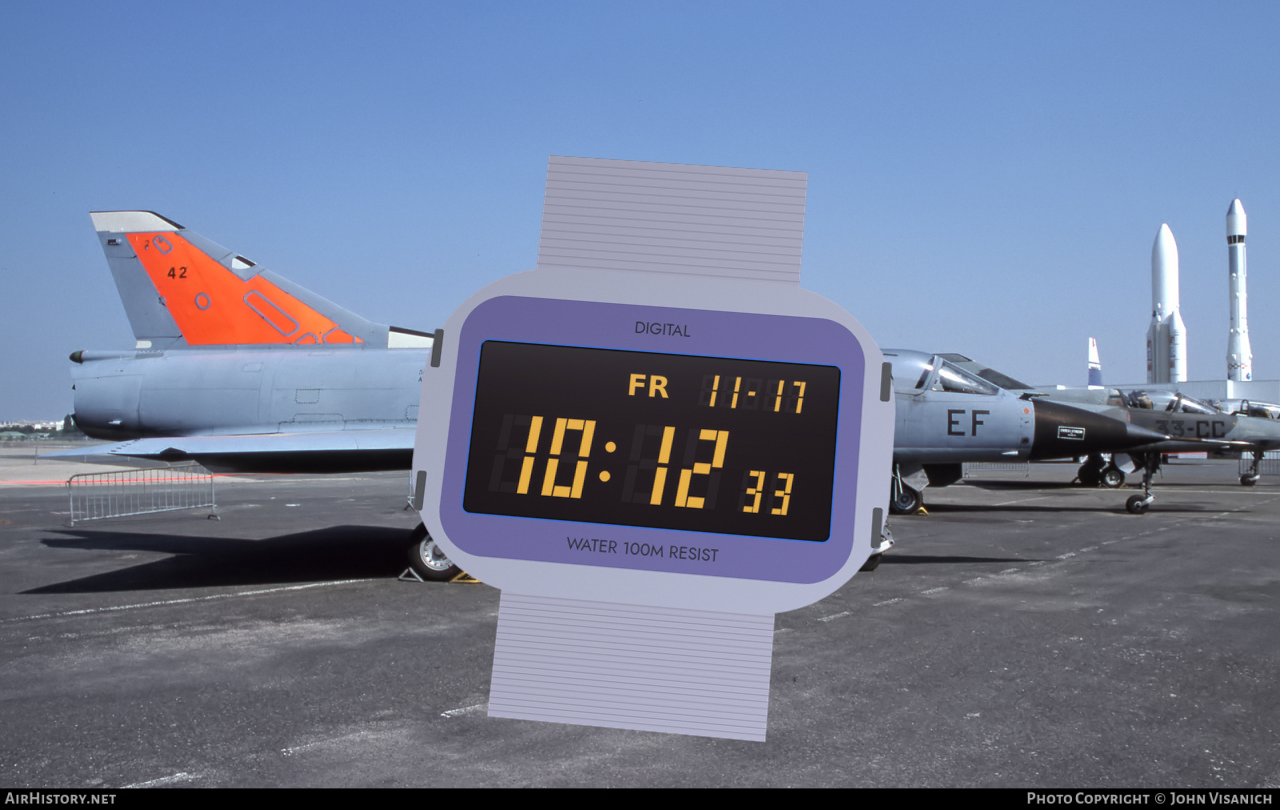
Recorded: 10.12.33
